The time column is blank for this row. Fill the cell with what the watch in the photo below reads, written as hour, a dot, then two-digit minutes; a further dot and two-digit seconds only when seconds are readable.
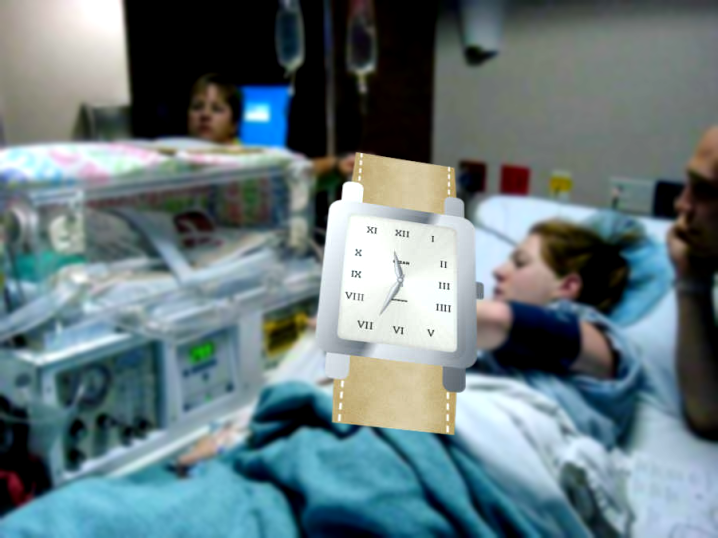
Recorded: 11.34
